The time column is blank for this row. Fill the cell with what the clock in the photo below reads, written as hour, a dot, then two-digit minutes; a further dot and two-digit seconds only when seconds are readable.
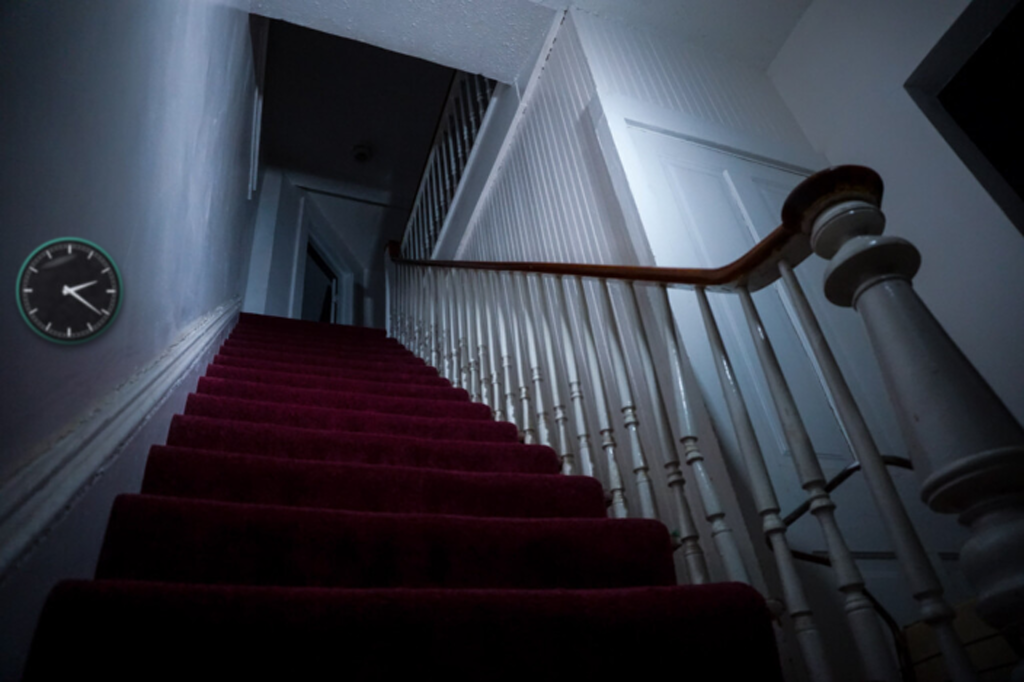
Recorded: 2.21
